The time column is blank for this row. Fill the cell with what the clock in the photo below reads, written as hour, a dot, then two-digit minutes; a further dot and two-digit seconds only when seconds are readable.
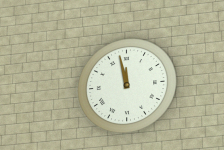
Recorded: 11.58
